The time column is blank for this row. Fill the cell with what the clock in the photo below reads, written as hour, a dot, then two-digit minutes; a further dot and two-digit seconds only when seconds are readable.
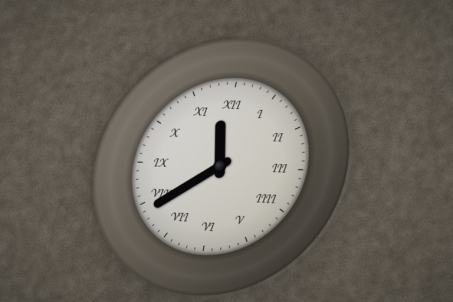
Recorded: 11.39
